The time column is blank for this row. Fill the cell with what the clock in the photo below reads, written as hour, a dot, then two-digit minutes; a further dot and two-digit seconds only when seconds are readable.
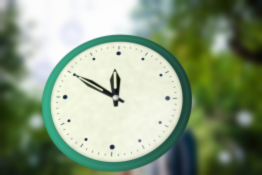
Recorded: 11.50
